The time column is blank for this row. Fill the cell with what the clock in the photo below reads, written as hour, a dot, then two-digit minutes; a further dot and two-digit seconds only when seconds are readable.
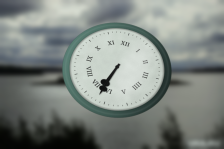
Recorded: 6.32
